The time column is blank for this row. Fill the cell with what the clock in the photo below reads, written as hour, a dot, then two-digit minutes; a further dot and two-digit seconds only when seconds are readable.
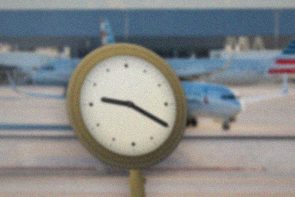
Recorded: 9.20
